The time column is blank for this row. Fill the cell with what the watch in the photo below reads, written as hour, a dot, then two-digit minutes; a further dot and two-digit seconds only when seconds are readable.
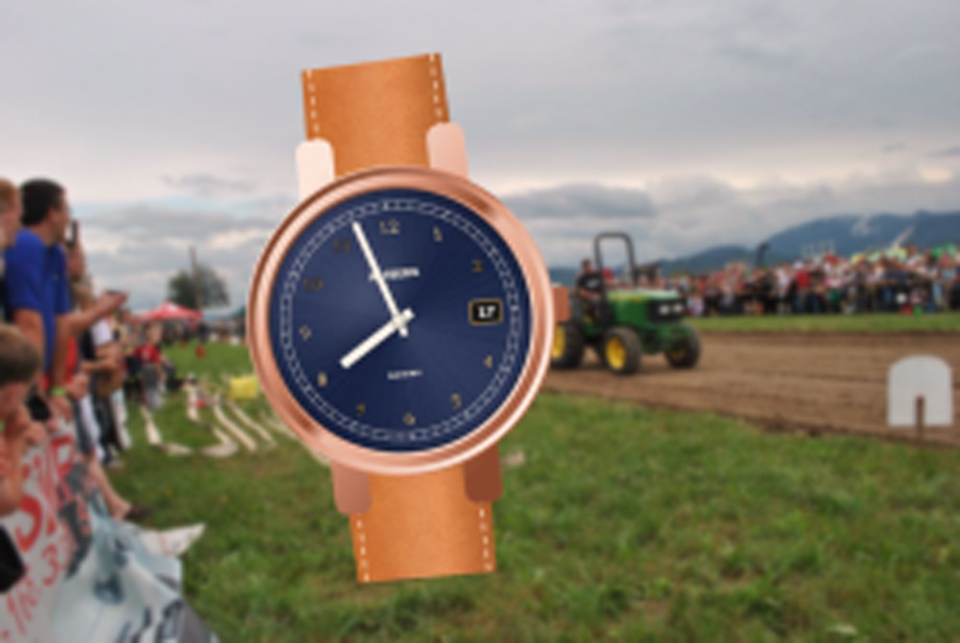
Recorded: 7.57
